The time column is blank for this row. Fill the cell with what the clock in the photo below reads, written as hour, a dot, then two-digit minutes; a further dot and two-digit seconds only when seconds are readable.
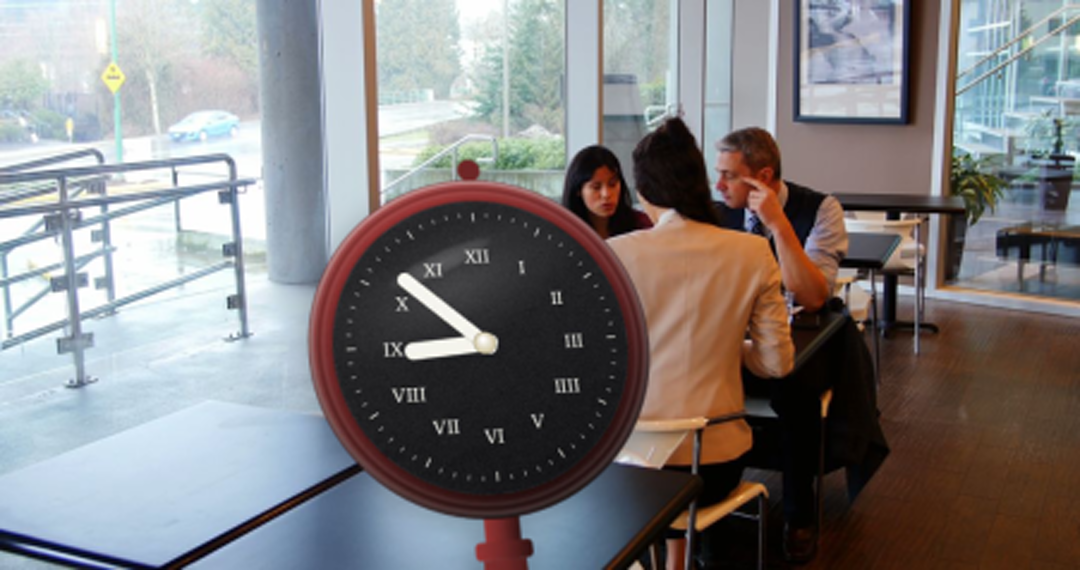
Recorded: 8.52
